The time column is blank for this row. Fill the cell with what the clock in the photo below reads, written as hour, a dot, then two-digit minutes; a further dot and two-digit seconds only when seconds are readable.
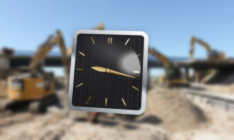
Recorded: 9.17
